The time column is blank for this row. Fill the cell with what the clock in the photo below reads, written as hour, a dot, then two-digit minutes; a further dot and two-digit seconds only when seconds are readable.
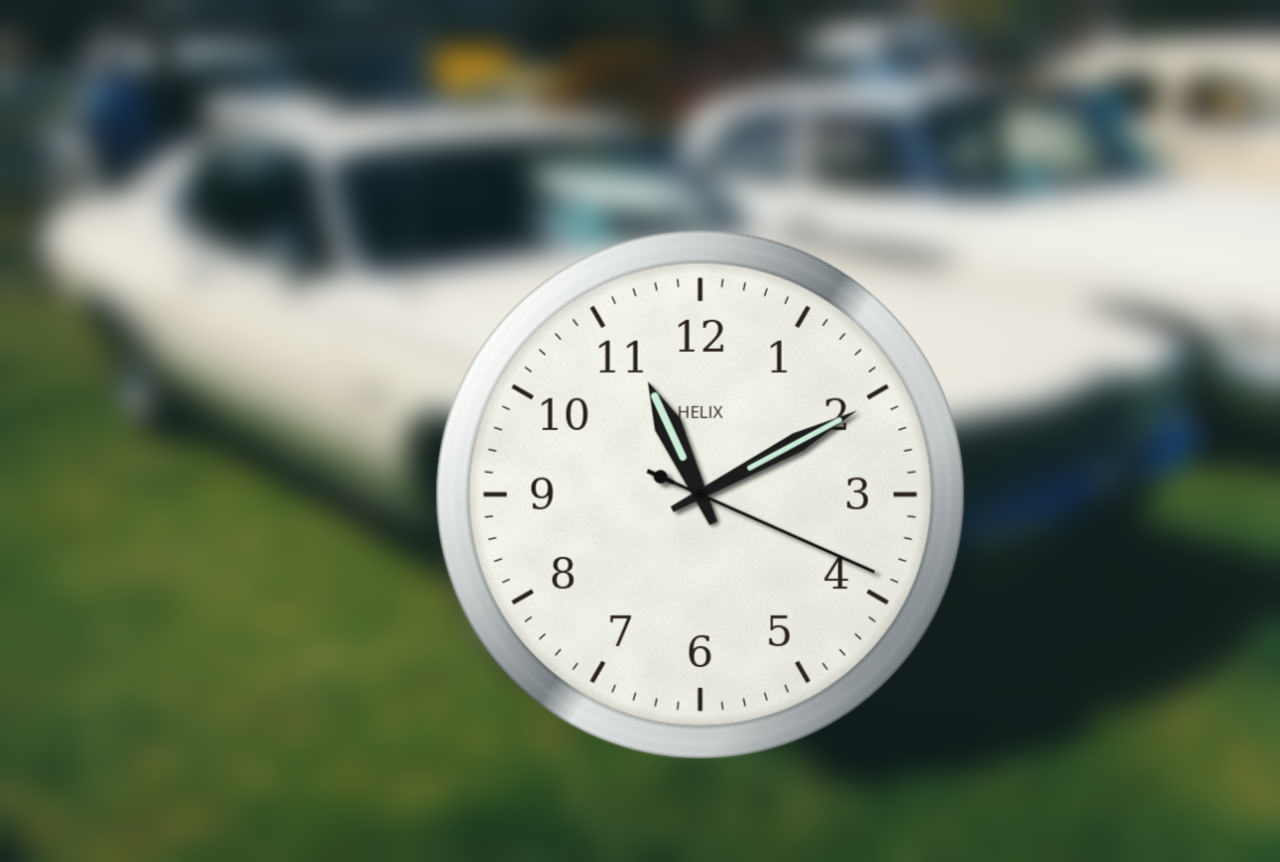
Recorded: 11.10.19
